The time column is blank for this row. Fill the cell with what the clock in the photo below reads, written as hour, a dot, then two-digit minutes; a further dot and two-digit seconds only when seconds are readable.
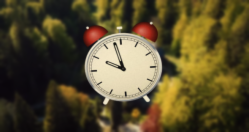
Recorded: 9.58
